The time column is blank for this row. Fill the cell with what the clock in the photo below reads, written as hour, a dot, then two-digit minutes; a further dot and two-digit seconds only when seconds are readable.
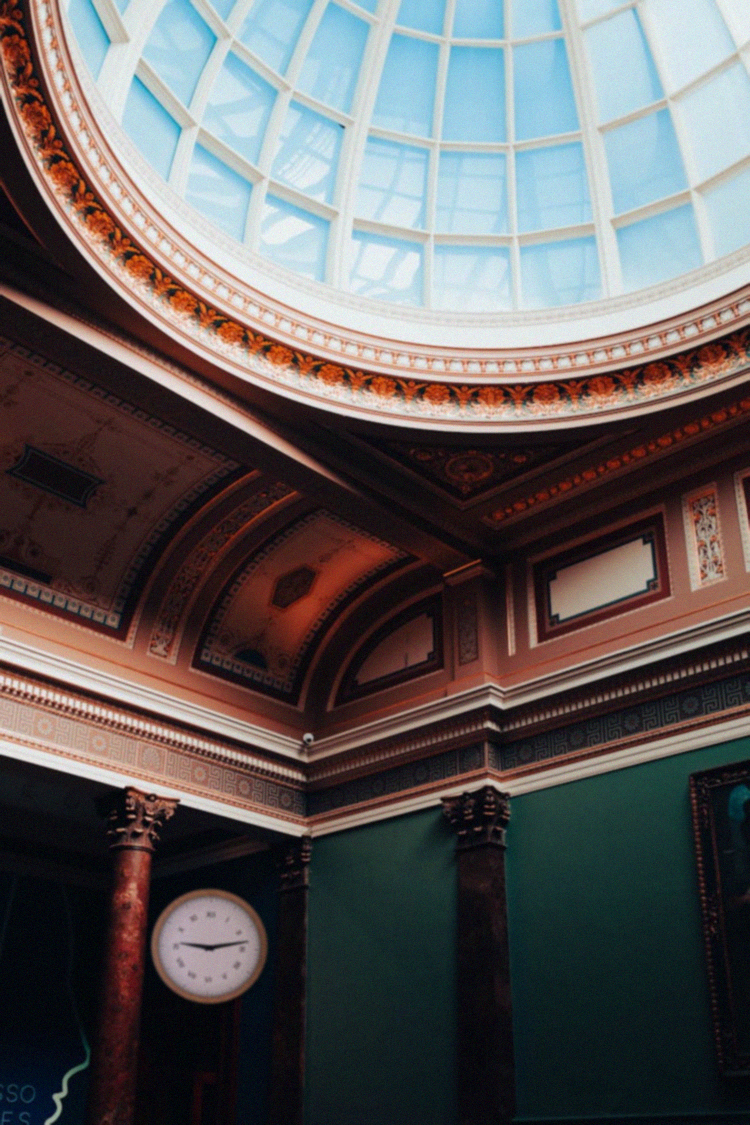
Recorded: 9.13
